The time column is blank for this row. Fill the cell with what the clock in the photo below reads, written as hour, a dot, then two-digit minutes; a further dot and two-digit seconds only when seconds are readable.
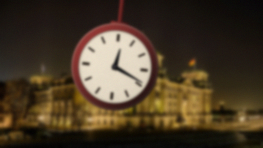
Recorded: 12.19
